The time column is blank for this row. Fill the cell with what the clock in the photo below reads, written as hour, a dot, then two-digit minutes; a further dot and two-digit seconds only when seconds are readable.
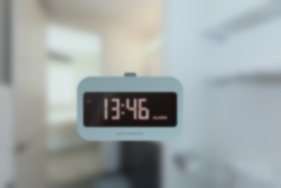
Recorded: 13.46
